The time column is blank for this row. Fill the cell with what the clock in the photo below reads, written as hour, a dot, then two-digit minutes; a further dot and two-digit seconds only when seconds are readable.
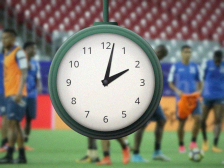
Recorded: 2.02
